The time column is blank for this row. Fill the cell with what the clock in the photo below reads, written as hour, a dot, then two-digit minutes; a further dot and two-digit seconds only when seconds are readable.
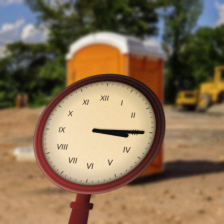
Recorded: 3.15
